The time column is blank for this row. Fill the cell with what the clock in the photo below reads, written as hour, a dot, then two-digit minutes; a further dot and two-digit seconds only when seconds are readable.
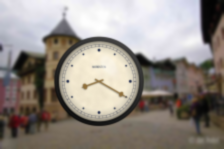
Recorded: 8.20
